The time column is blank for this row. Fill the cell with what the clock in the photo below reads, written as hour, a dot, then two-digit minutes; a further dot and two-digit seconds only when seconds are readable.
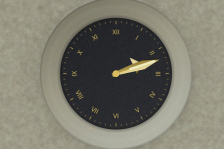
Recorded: 2.12
